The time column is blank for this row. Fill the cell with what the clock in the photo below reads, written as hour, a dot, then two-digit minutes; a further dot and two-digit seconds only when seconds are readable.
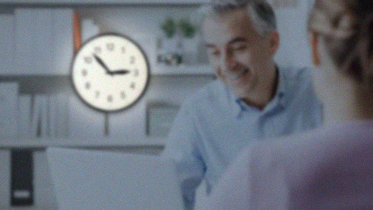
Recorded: 2.53
